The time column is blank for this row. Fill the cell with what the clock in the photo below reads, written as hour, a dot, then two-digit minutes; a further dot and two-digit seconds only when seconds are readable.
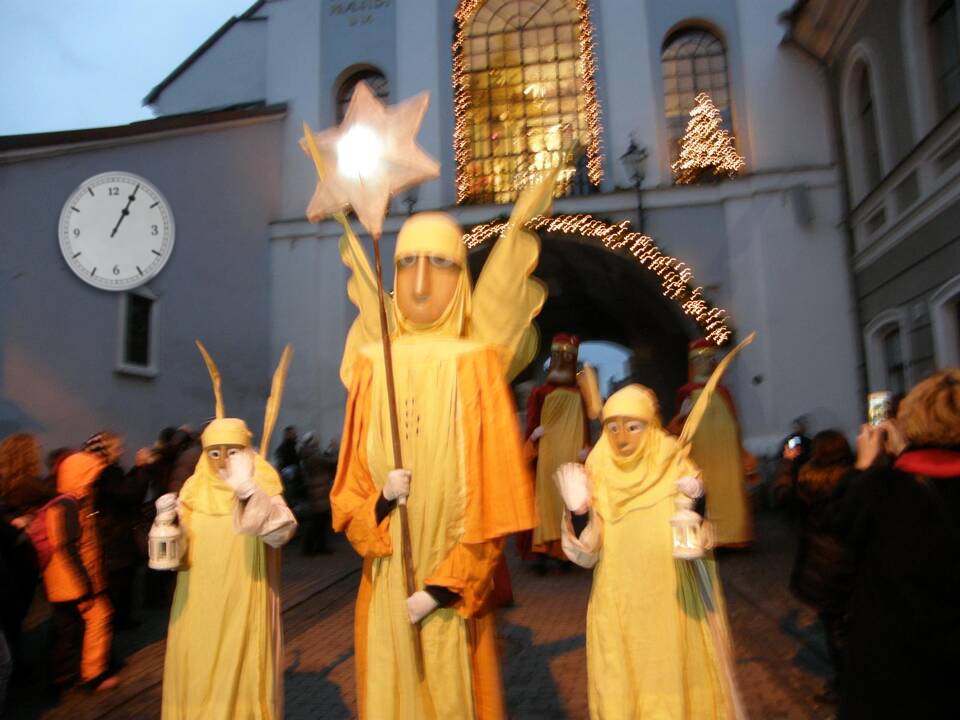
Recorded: 1.05
